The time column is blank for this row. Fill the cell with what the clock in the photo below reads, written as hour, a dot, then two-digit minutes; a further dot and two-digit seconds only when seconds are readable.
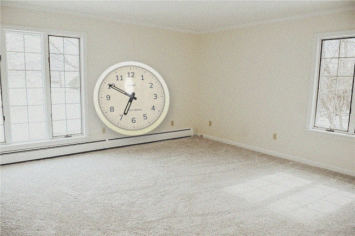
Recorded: 6.50
